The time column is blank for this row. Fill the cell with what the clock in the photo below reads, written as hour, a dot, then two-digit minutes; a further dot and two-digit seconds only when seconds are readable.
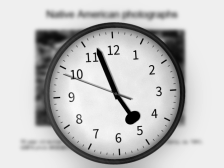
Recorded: 4.56.49
